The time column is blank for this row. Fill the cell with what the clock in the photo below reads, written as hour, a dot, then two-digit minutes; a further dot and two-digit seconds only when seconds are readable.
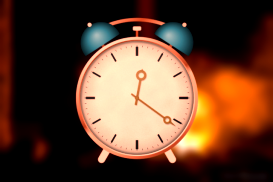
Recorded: 12.21
